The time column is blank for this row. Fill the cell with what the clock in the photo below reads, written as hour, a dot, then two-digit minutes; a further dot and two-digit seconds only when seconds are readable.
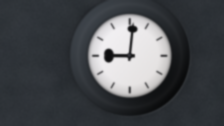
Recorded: 9.01
